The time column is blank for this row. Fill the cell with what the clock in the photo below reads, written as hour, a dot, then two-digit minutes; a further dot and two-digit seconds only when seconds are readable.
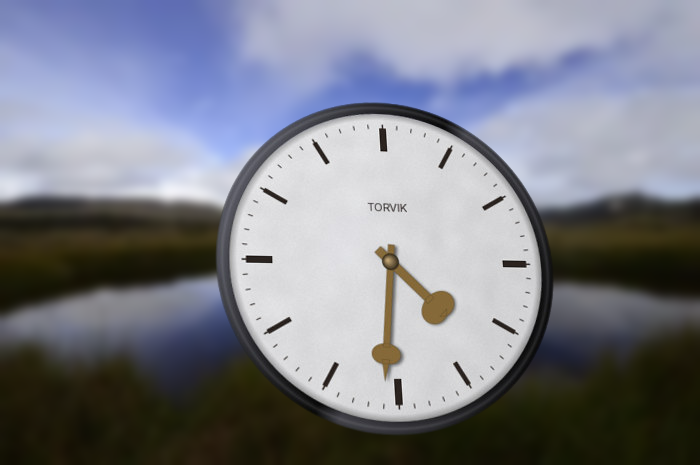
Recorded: 4.31
